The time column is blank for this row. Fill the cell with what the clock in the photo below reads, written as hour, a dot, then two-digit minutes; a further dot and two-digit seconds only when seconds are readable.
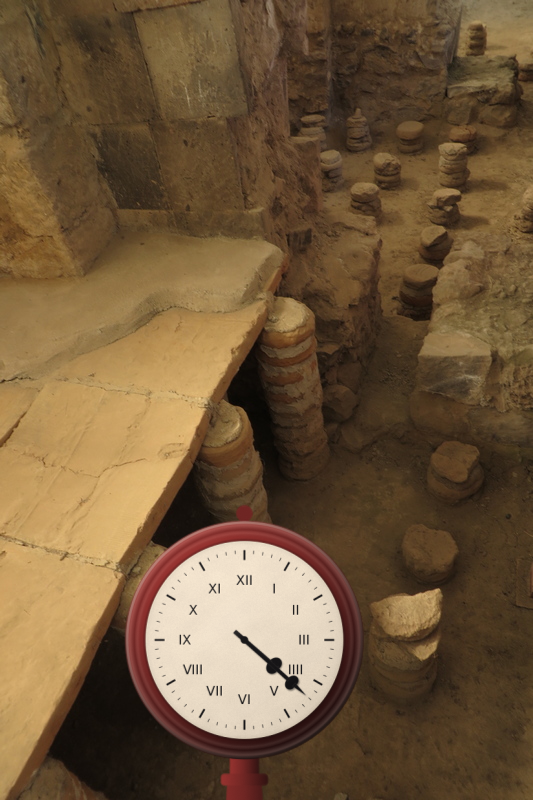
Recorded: 4.22
